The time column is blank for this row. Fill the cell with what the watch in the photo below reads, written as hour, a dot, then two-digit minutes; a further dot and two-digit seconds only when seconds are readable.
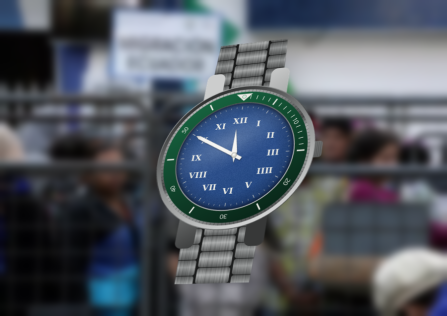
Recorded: 11.50
